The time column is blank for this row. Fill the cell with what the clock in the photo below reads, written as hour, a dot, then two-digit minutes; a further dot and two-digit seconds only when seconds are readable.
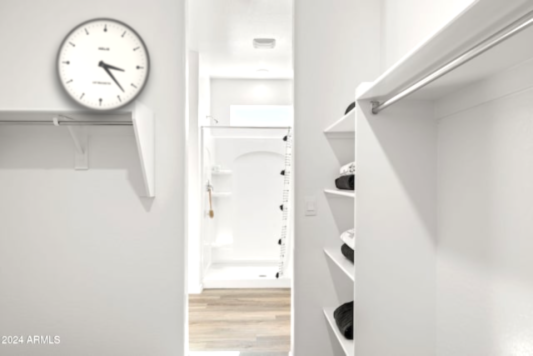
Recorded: 3.23
